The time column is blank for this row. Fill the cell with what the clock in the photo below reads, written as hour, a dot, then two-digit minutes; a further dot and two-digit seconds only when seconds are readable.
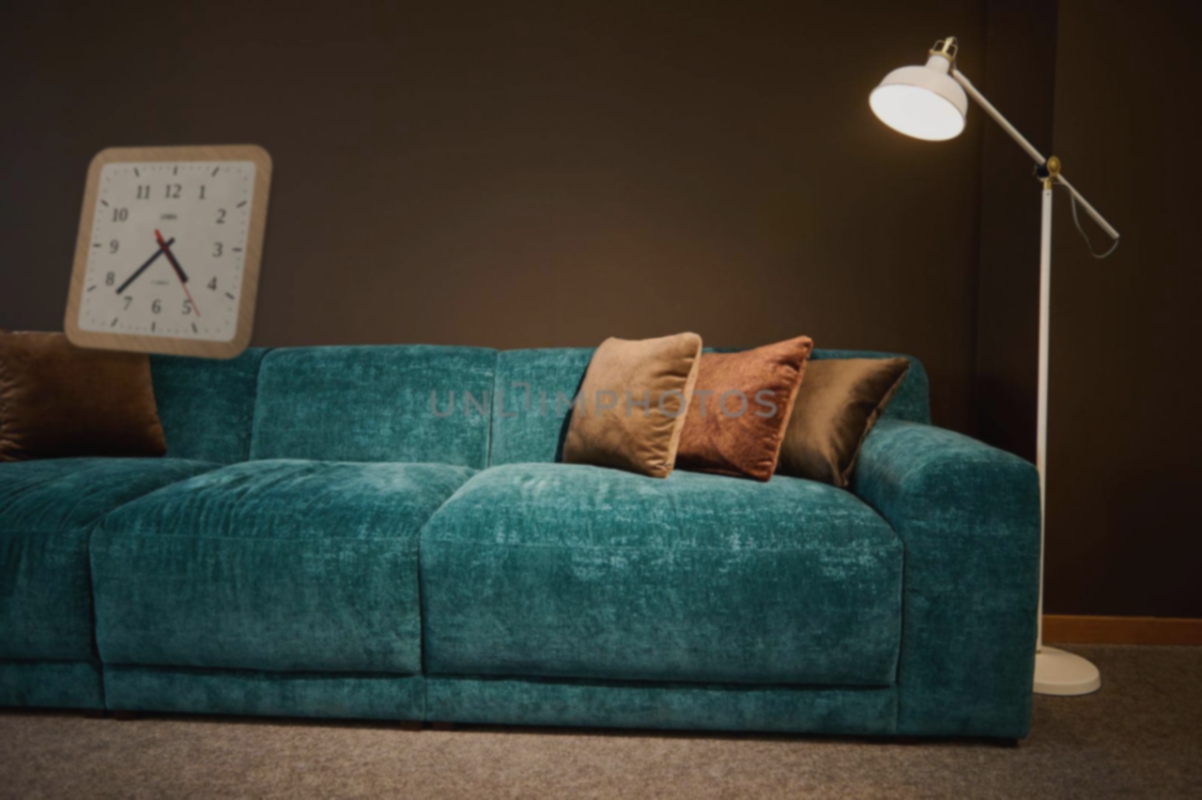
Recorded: 4.37.24
